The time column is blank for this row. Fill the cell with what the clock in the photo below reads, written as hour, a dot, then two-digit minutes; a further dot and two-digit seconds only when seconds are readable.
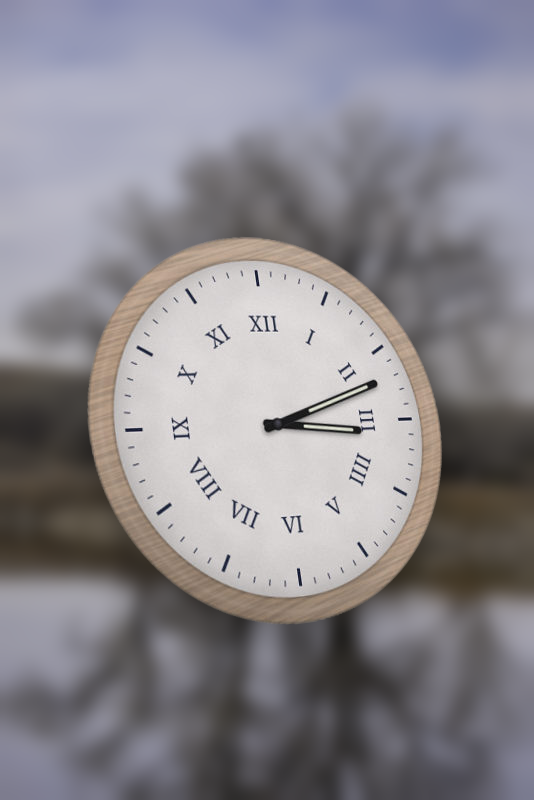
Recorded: 3.12
